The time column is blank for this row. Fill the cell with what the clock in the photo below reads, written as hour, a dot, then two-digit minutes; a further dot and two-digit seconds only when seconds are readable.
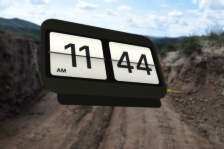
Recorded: 11.44
